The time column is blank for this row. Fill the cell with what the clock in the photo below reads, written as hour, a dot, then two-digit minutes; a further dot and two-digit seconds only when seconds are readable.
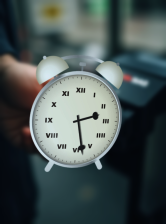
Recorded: 2.28
